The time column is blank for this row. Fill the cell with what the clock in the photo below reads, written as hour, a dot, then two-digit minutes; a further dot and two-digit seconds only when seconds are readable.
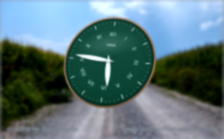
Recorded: 5.46
